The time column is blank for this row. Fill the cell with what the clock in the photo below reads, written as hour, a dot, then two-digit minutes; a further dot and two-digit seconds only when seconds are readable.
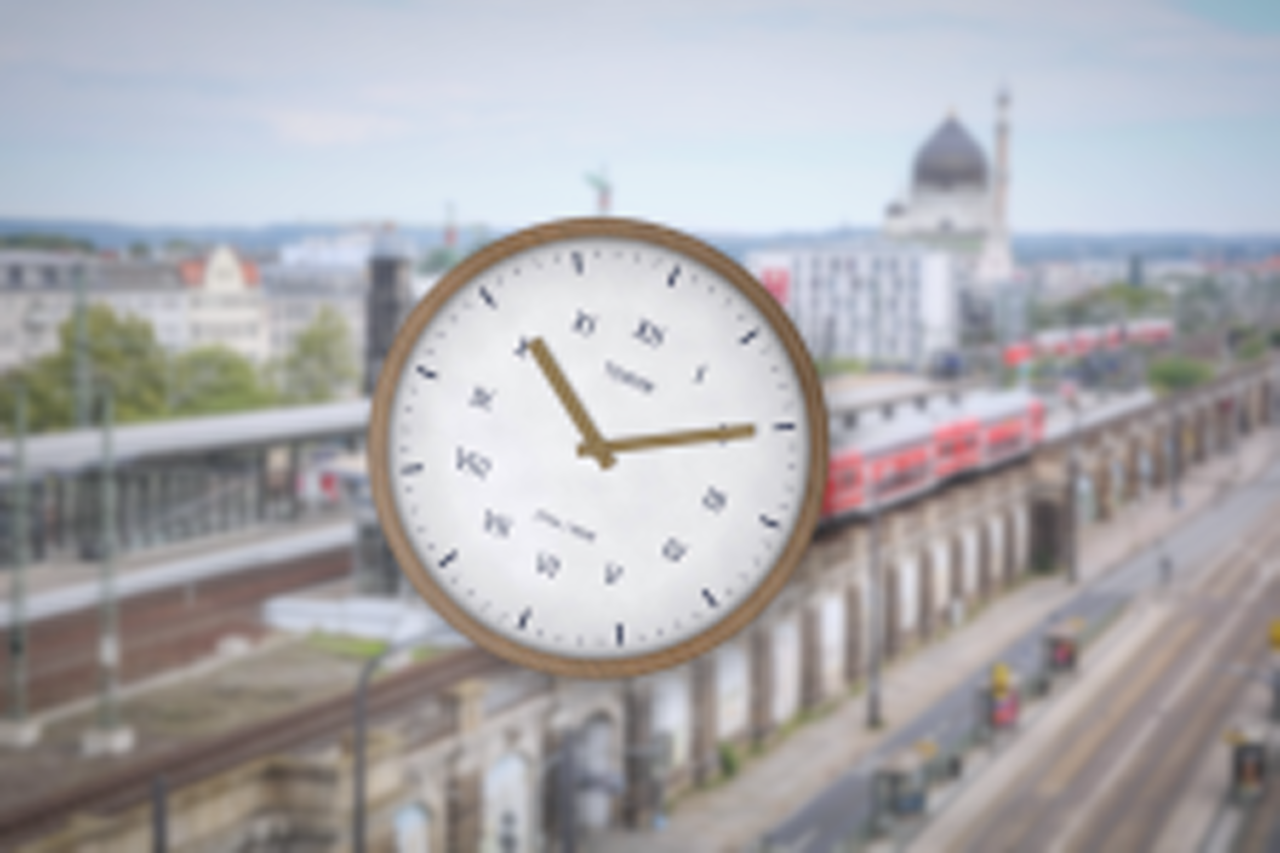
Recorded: 10.10
